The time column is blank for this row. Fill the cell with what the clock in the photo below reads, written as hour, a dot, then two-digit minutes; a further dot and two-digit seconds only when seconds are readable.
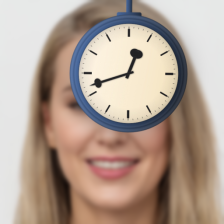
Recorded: 12.42
